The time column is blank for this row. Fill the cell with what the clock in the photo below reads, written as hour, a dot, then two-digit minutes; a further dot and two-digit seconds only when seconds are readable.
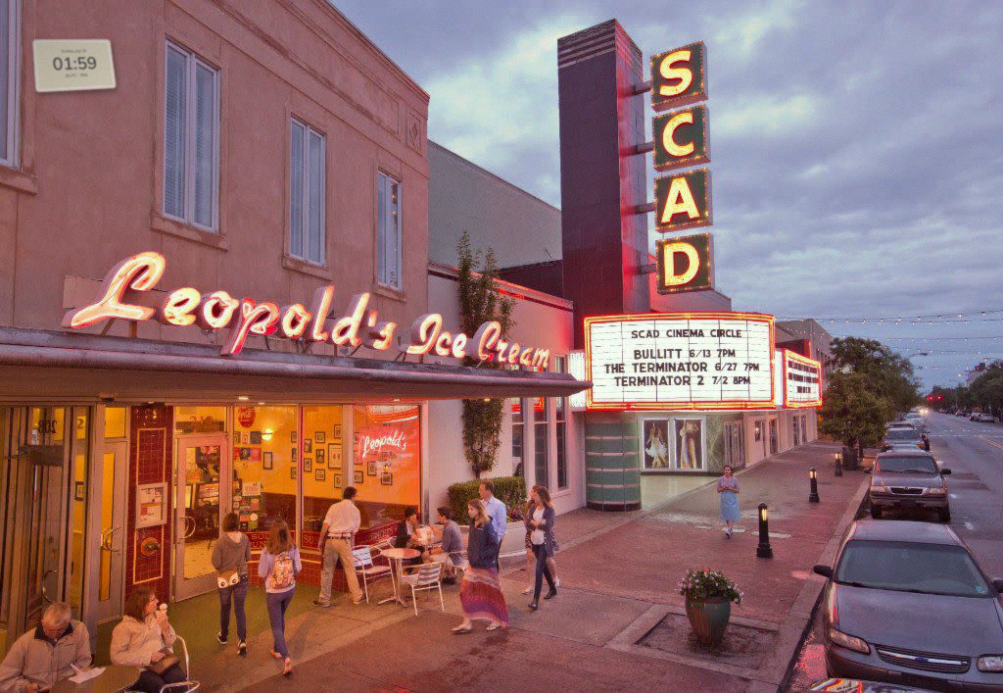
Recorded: 1.59
